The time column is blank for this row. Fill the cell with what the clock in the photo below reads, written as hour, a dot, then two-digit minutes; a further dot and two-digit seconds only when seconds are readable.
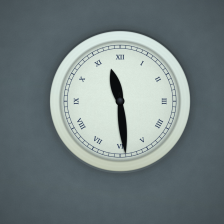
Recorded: 11.29
